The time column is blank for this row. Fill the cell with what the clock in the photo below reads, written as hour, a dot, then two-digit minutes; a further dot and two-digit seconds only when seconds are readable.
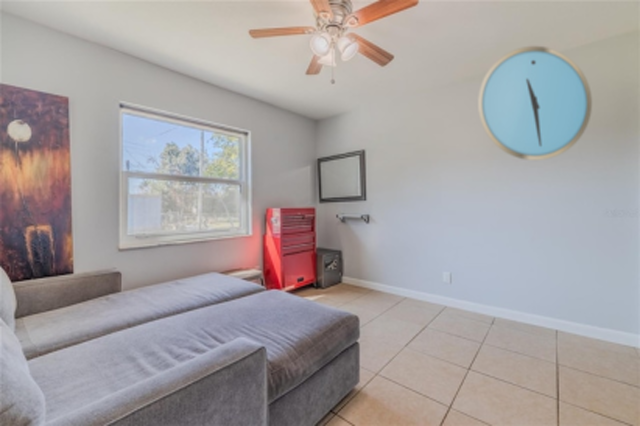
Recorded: 11.29
